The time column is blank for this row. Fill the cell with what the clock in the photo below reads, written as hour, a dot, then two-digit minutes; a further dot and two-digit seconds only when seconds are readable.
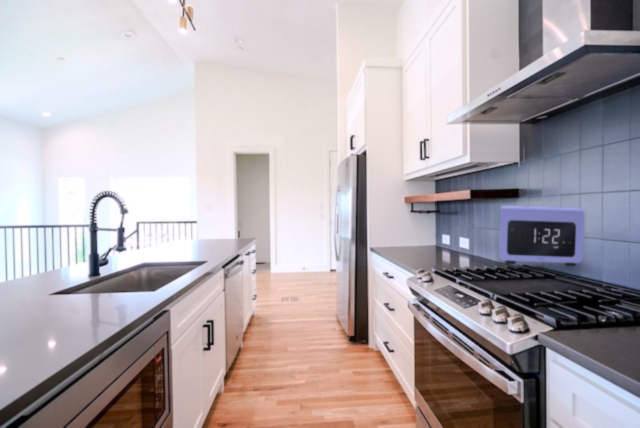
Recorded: 1.22
